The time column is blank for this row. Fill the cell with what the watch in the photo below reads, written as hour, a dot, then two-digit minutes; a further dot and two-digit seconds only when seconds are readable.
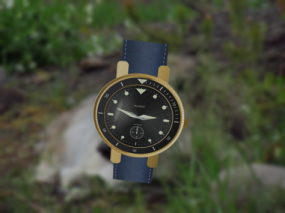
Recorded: 2.48
